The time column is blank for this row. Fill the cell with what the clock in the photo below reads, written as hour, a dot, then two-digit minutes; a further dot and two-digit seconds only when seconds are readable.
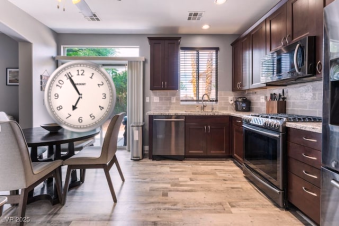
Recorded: 6.55
